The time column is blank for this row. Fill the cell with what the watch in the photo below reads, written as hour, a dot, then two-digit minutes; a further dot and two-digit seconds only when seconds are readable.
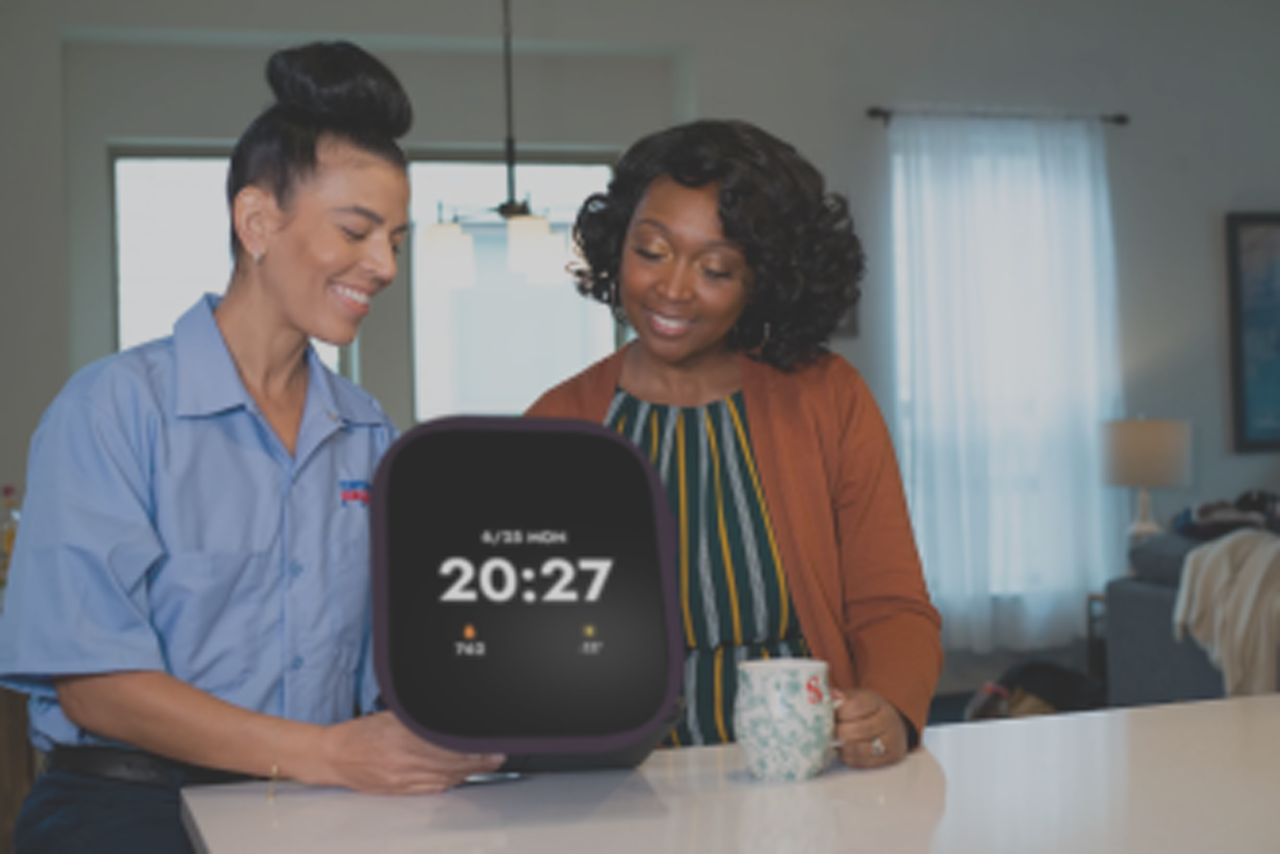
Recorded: 20.27
